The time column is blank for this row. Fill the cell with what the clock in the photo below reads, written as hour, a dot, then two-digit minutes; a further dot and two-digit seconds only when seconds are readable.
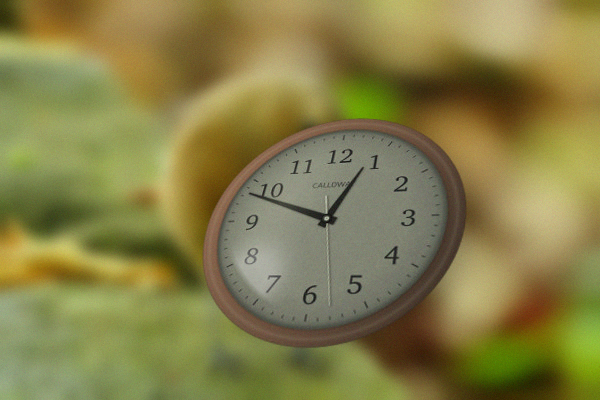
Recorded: 12.48.28
